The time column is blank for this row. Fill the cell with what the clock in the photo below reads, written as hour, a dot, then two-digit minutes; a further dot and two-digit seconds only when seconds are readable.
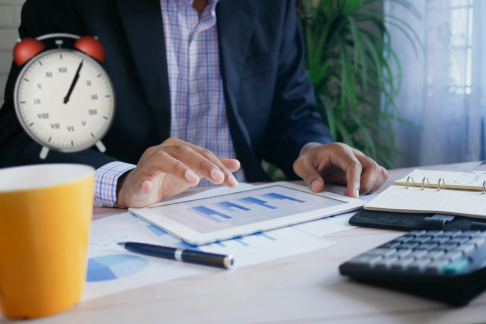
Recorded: 1.05
